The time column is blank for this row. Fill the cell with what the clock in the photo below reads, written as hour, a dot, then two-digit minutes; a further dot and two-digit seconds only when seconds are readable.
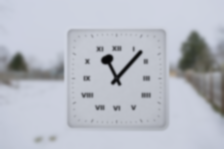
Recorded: 11.07
